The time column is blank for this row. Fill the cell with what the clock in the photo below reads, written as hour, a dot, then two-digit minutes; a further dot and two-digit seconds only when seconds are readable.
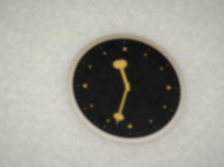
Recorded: 11.33
